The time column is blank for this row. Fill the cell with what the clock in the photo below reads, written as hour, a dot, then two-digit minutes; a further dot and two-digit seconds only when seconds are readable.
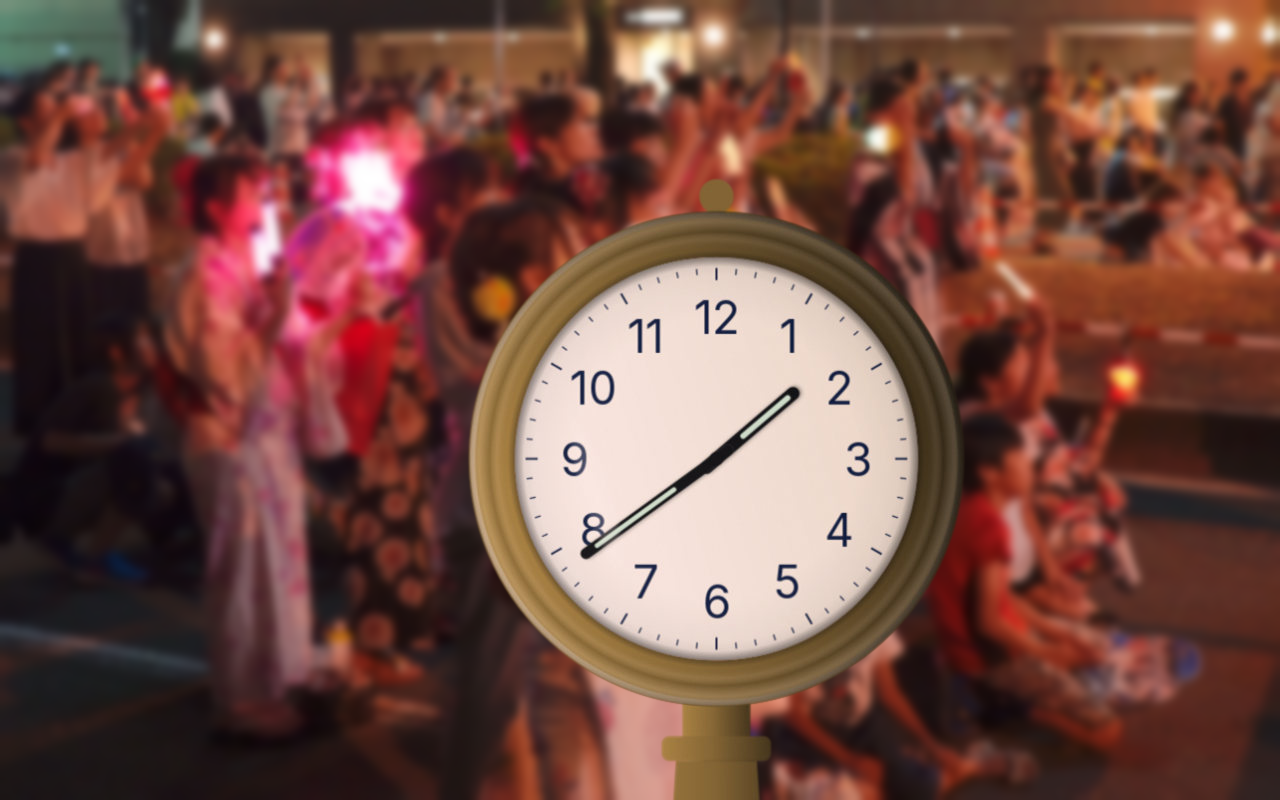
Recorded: 1.39
